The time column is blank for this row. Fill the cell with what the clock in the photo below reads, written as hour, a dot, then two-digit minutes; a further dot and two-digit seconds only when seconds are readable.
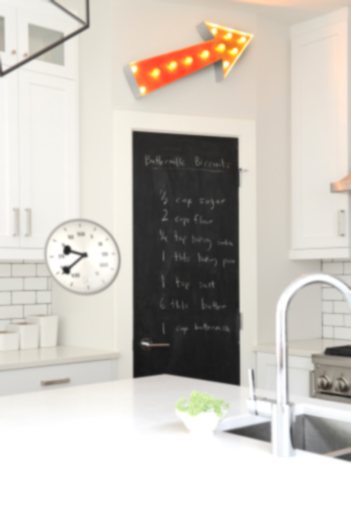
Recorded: 9.39
